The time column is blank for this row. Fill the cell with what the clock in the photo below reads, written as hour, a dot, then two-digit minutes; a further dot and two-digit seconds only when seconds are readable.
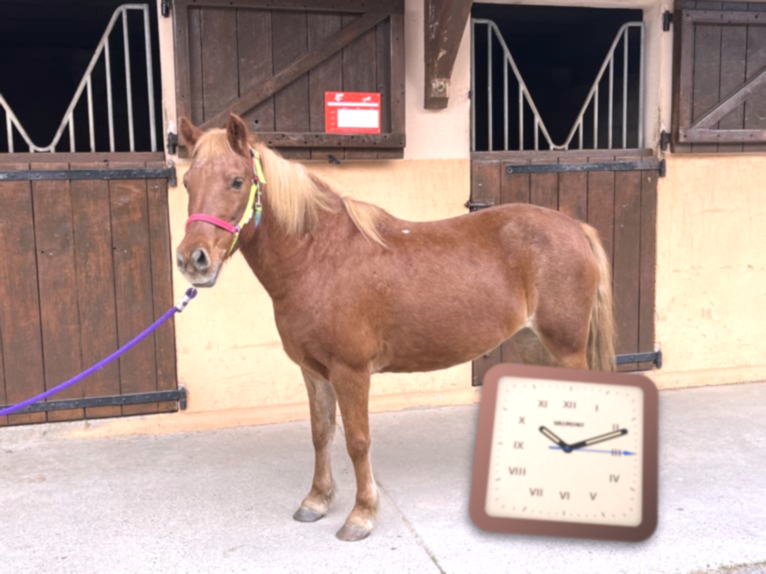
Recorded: 10.11.15
